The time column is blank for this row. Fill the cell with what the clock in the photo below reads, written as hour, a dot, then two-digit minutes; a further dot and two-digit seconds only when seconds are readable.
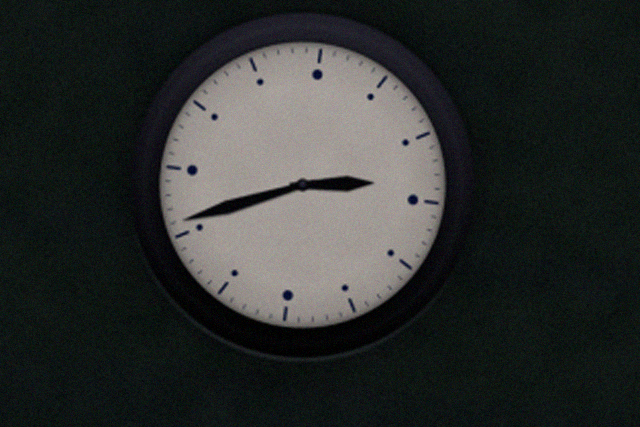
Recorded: 2.41
